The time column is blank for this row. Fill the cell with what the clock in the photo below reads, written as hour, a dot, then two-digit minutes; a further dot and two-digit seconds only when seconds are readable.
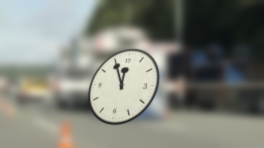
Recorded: 11.55
